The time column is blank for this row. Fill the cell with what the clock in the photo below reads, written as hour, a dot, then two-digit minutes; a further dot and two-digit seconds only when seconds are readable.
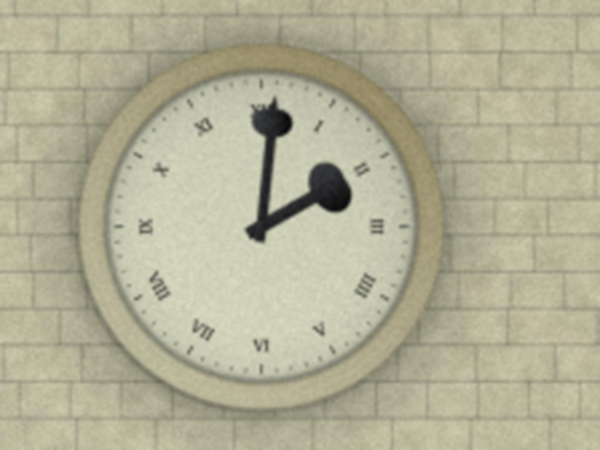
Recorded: 2.01
